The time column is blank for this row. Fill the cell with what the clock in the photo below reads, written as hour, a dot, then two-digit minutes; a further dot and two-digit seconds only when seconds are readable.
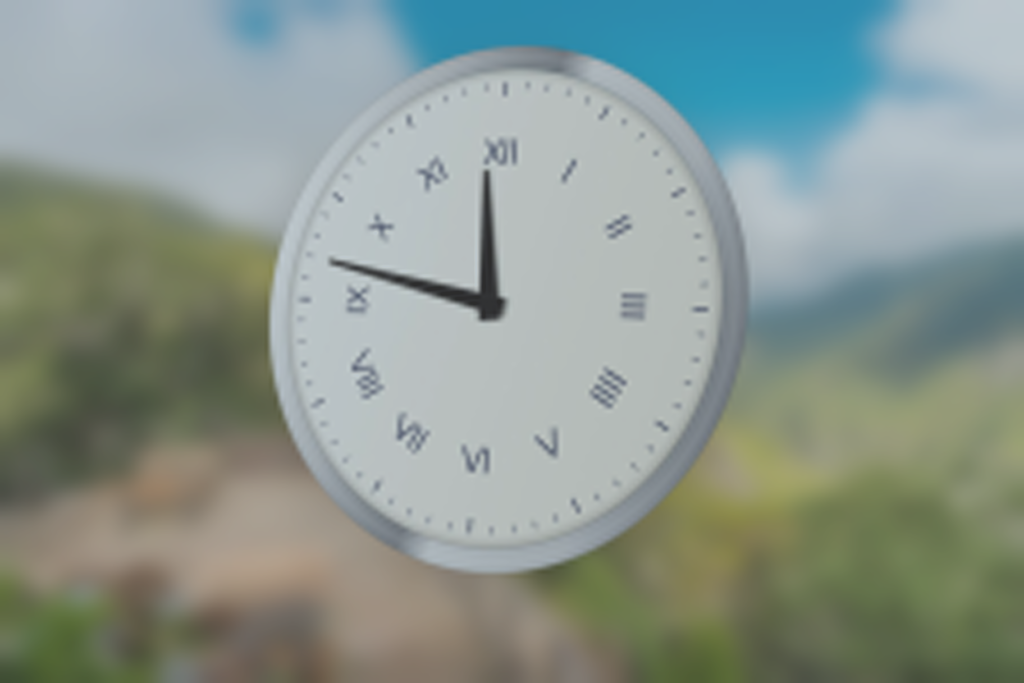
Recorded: 11.47
